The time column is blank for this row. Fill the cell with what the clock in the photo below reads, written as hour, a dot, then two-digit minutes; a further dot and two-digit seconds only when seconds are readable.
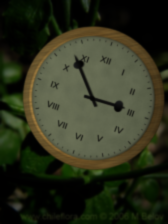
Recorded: 2.53
